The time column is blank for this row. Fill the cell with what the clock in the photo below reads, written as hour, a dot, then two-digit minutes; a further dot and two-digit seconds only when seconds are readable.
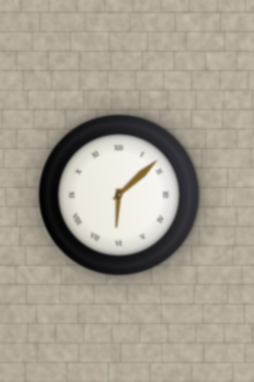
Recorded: 6.08
